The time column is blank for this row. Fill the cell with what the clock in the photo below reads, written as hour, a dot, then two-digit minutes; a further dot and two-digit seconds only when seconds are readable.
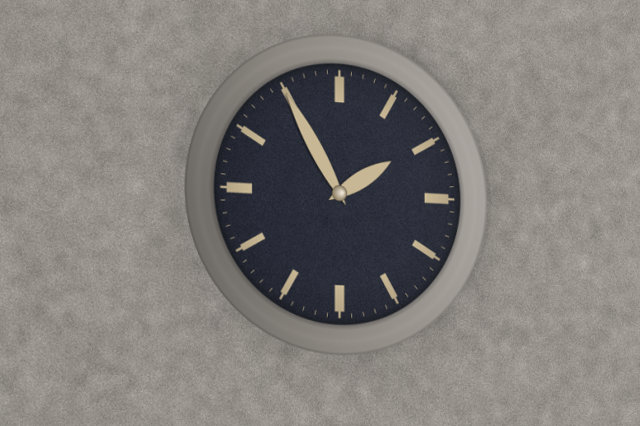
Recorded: 1.55
